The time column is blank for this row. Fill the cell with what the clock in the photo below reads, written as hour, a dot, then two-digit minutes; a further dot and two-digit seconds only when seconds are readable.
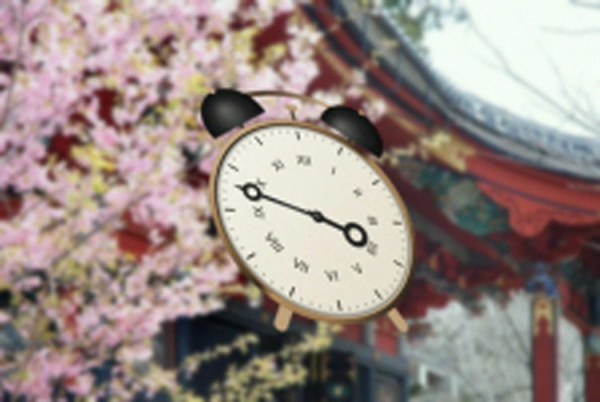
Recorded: 3.48
